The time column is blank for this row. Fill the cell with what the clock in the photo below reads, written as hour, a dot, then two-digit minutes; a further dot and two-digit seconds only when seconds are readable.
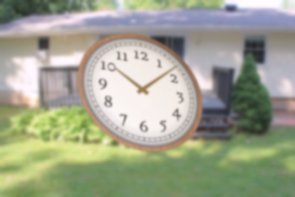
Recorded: 10.08
